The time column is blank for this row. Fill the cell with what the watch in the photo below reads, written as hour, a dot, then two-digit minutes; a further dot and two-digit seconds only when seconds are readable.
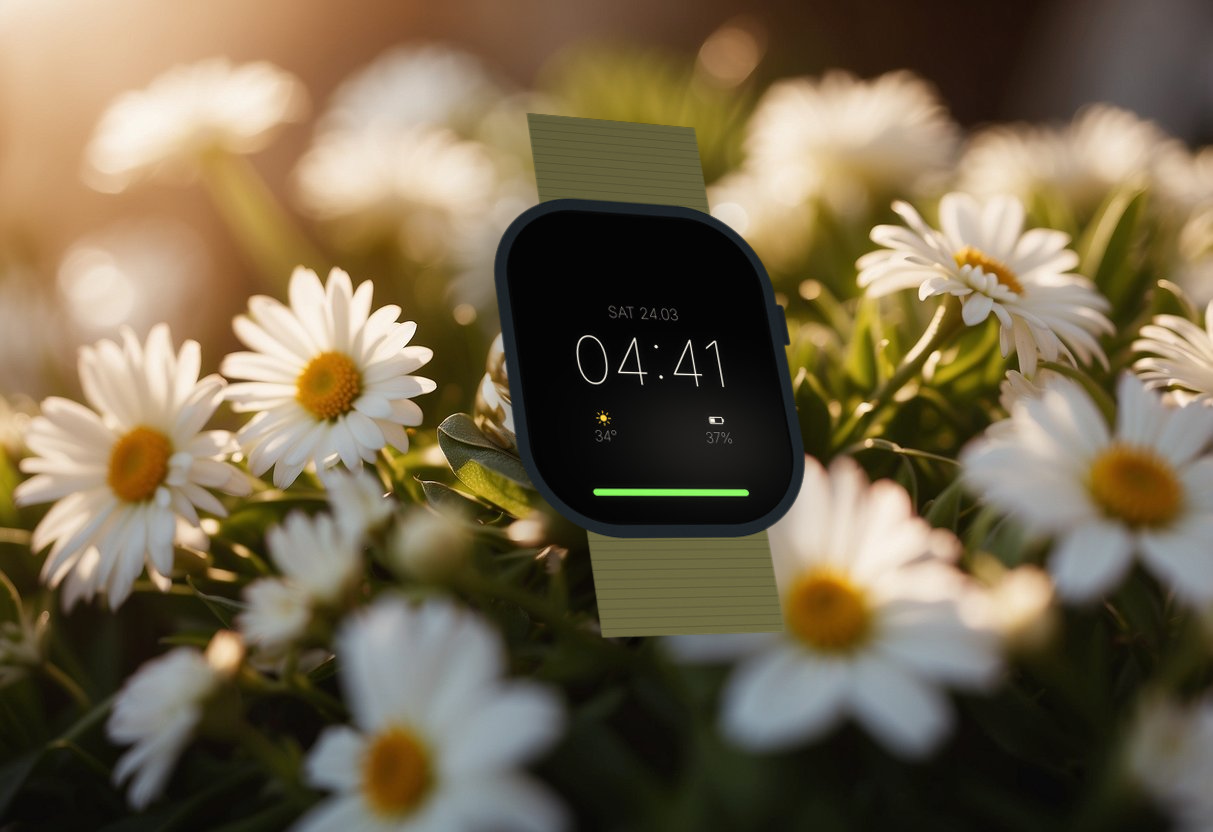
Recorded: 4.41
